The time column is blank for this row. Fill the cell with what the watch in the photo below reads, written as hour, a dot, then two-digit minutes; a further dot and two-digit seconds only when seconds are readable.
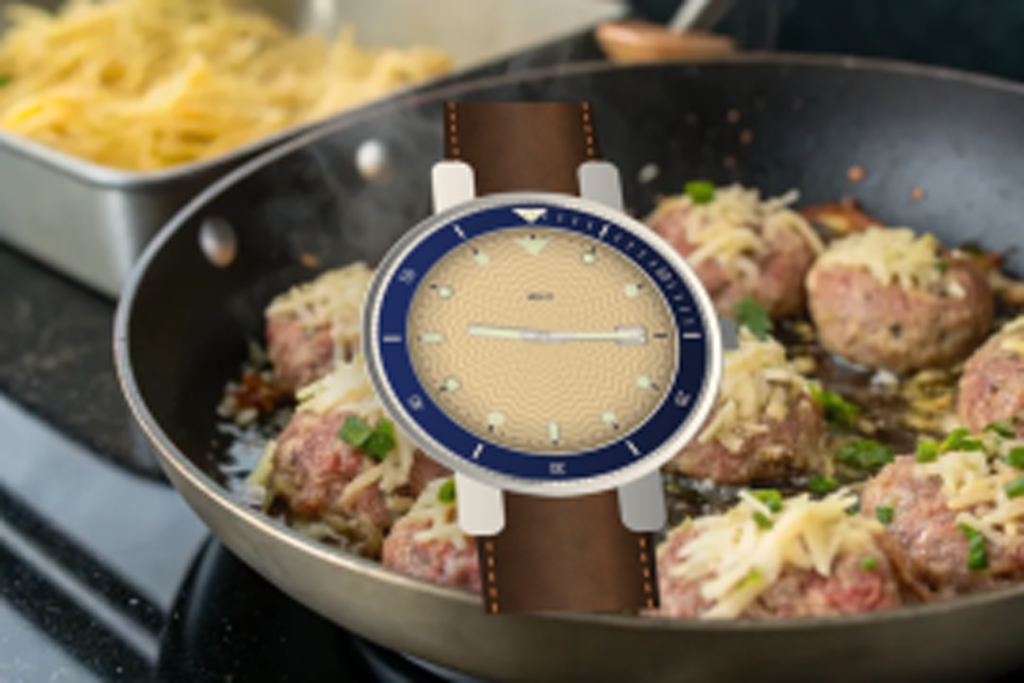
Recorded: 9.15
